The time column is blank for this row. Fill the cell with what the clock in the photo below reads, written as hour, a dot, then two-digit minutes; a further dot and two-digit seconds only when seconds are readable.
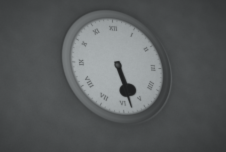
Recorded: 5.28
